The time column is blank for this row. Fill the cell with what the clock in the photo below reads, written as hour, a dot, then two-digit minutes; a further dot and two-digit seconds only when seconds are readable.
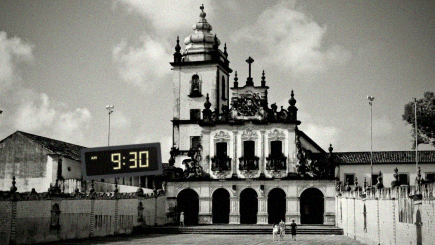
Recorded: 9.30
